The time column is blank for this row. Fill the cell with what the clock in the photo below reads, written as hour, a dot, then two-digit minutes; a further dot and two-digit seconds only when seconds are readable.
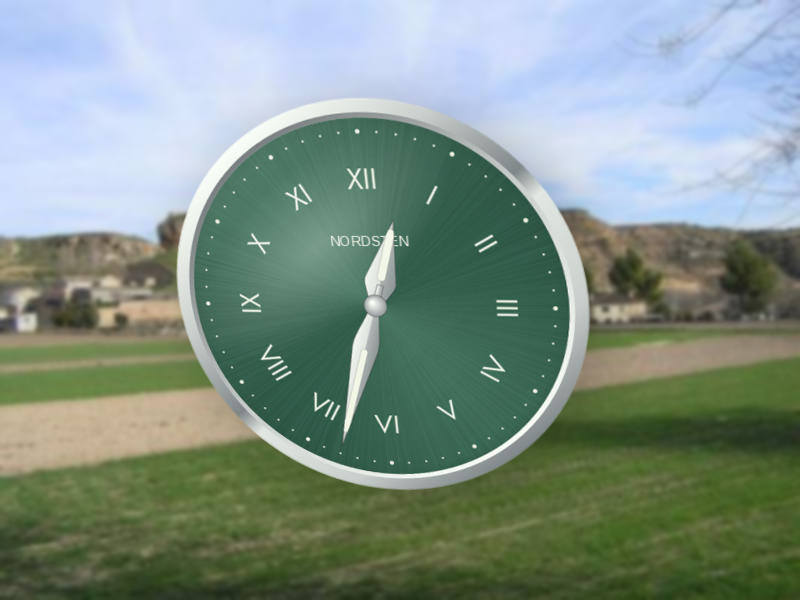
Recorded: 12.33
